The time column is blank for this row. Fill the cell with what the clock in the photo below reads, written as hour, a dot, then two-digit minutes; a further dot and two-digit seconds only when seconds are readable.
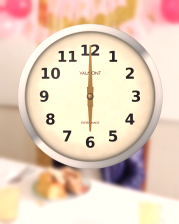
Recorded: 6.00
